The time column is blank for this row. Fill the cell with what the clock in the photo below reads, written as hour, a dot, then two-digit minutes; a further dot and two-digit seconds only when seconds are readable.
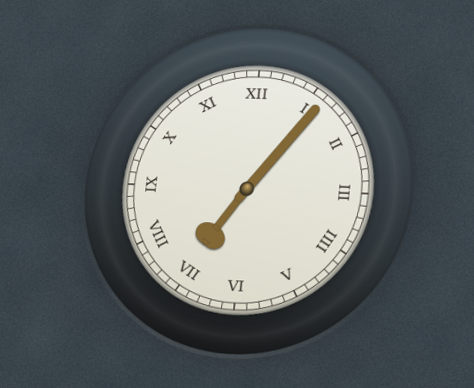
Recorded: 7.06
